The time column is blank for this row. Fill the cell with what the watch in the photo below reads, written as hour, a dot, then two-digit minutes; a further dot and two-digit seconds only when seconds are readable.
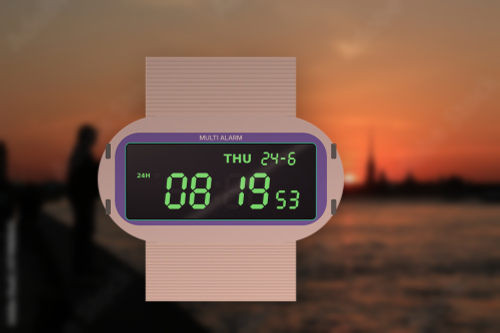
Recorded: 8.19.53
